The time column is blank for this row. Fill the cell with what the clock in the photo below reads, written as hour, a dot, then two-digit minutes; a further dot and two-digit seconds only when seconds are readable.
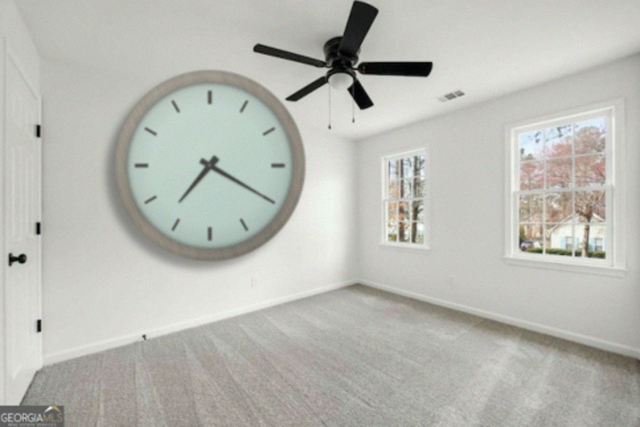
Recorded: 7.20
